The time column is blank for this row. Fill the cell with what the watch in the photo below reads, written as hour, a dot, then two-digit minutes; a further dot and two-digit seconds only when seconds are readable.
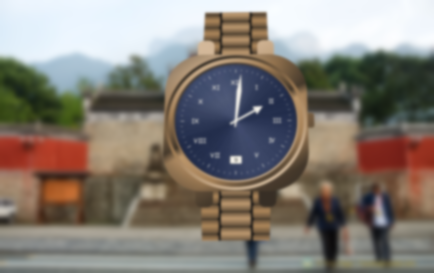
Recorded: 2.01
